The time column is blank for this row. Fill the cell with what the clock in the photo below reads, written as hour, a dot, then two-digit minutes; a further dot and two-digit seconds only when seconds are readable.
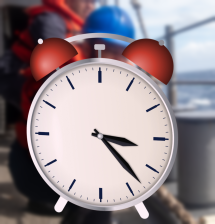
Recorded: 3.23
